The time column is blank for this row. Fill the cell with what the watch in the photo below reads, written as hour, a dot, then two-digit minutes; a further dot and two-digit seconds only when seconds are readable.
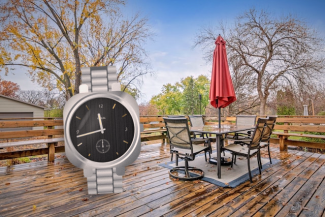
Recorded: 11.43
